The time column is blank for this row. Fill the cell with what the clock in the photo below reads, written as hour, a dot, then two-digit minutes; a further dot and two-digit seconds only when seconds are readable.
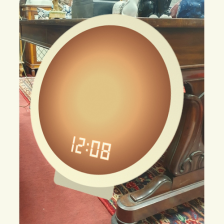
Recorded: 12.08
